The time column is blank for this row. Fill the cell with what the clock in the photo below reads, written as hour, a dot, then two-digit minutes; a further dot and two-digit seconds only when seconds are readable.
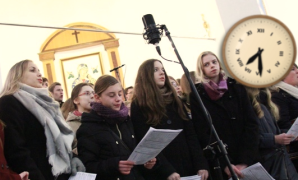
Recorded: 7.29
